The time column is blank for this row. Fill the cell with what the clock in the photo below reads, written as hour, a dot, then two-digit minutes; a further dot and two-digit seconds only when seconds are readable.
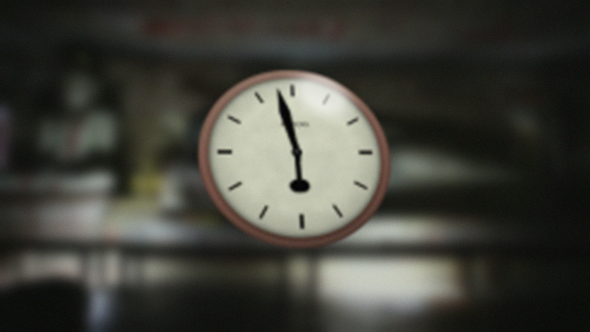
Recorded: 5.58
